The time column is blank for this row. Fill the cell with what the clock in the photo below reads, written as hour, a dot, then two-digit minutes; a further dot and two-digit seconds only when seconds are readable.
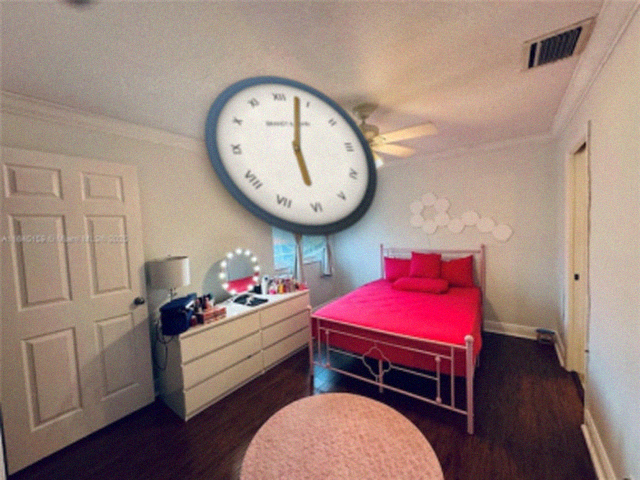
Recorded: 6.03
